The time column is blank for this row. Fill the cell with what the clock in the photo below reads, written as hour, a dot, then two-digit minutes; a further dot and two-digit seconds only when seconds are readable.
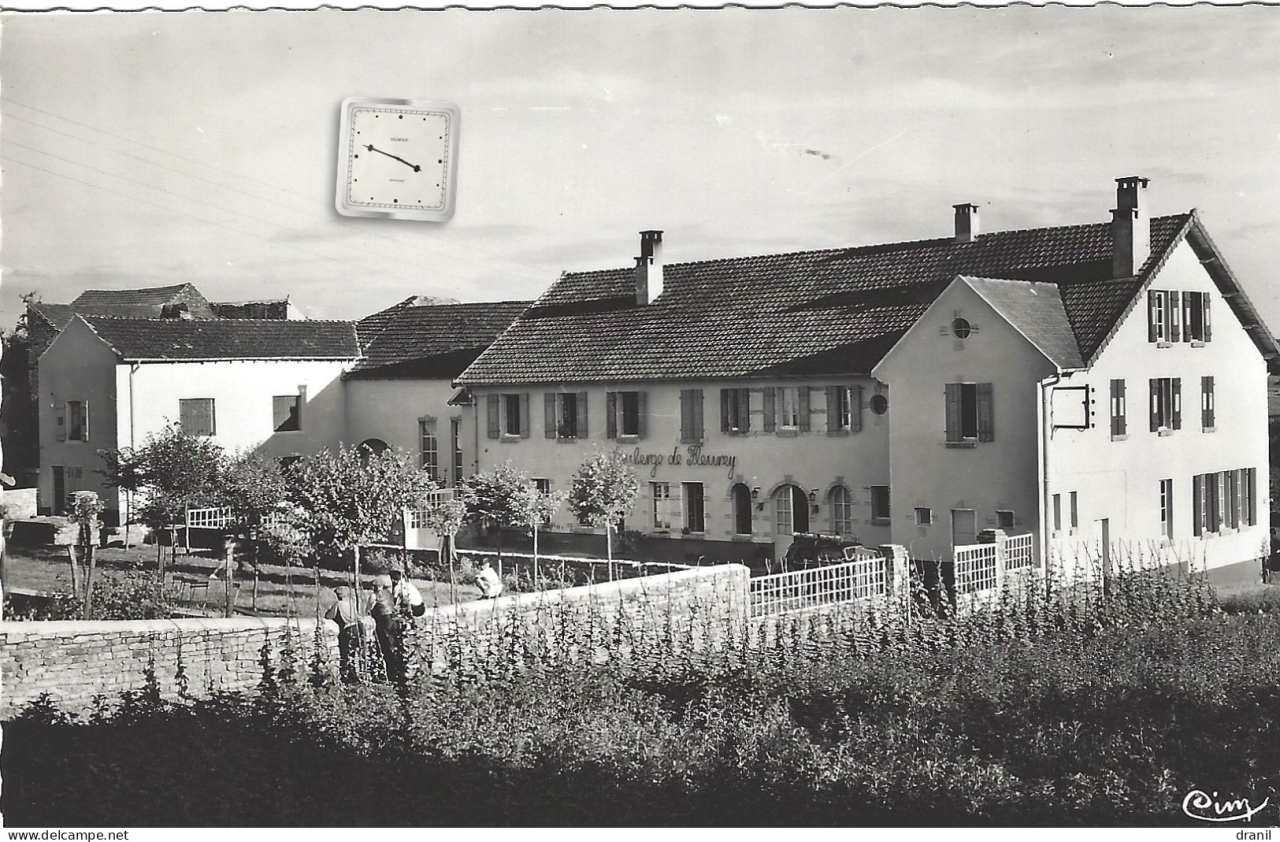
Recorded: 3.48
